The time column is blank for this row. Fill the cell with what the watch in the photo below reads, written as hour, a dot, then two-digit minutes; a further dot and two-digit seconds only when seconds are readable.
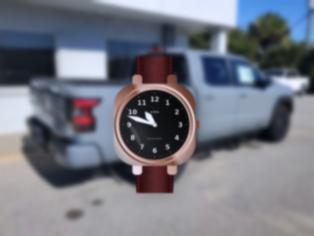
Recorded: 10.48
